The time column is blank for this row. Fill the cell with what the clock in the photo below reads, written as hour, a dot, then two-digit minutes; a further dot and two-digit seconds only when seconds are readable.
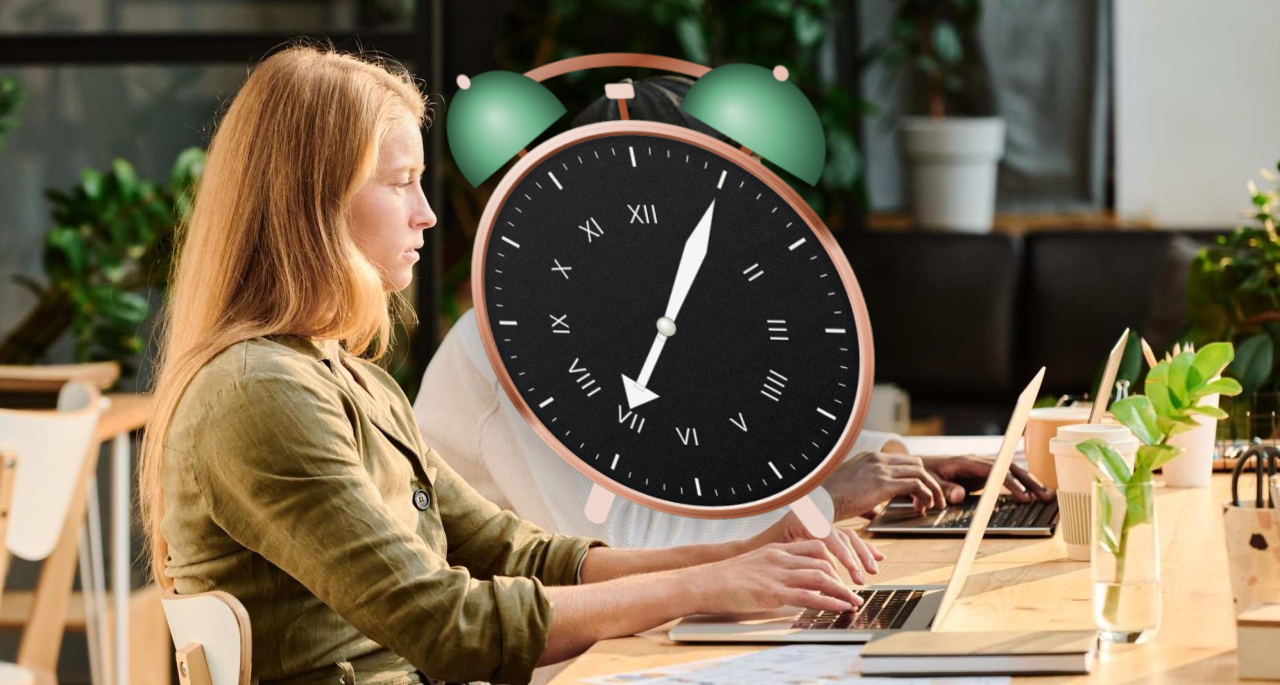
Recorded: 7.05
